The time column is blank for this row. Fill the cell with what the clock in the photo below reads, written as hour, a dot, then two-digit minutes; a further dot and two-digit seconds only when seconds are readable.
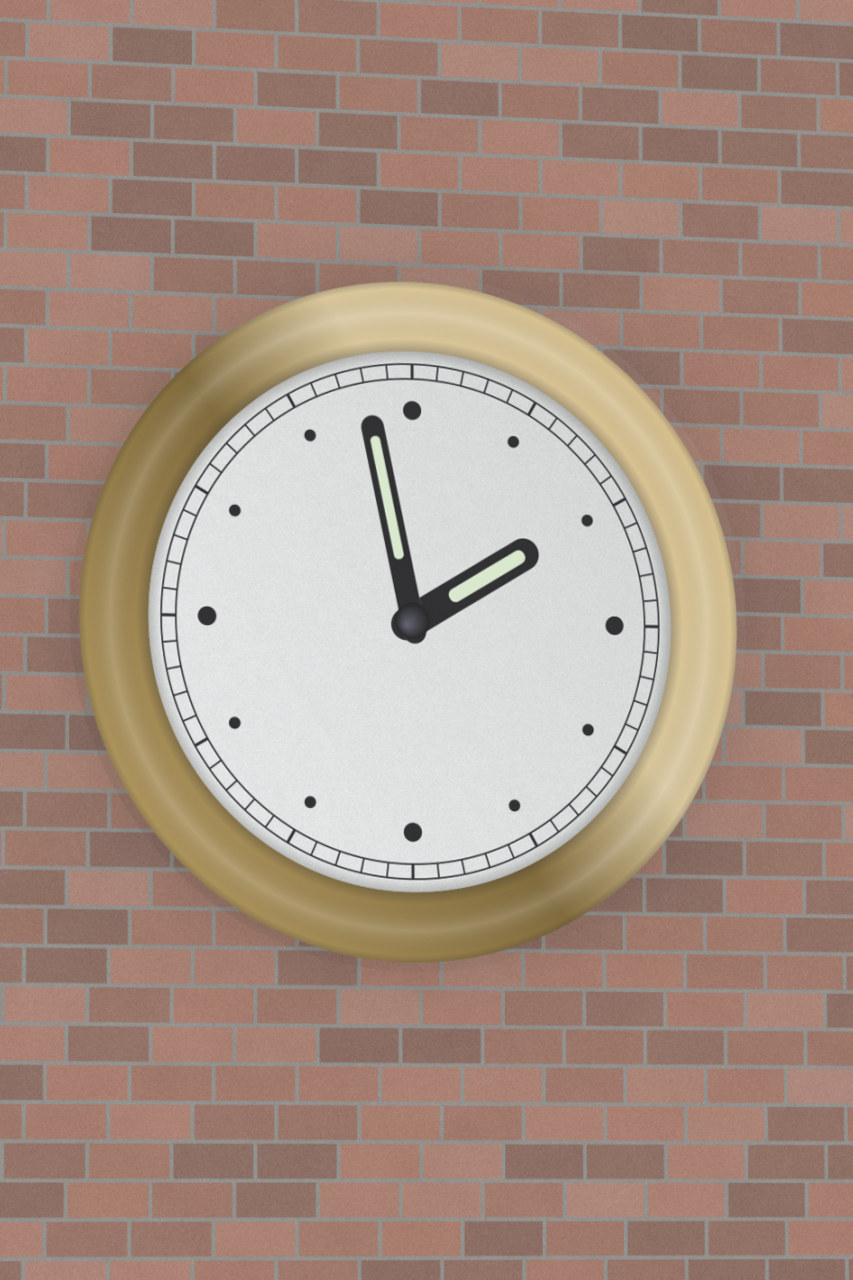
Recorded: 1.58
